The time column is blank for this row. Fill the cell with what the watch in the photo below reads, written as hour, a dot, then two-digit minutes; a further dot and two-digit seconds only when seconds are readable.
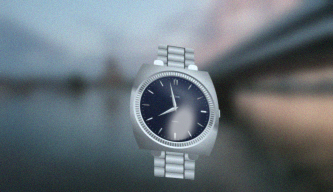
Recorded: 7.58
